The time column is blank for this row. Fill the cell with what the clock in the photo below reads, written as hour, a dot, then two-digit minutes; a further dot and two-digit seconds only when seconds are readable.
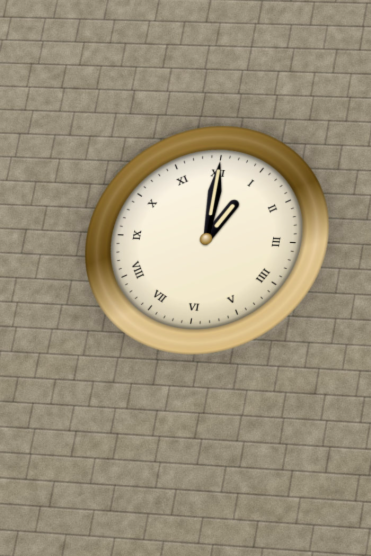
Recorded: 1.00
